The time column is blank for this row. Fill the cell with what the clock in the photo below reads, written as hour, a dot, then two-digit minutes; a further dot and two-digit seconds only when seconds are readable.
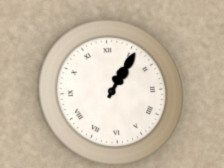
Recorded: 1.06
